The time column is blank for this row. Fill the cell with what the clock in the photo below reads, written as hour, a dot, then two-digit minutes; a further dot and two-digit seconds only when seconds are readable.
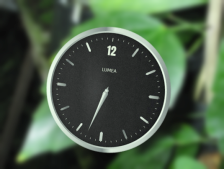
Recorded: 6.33
